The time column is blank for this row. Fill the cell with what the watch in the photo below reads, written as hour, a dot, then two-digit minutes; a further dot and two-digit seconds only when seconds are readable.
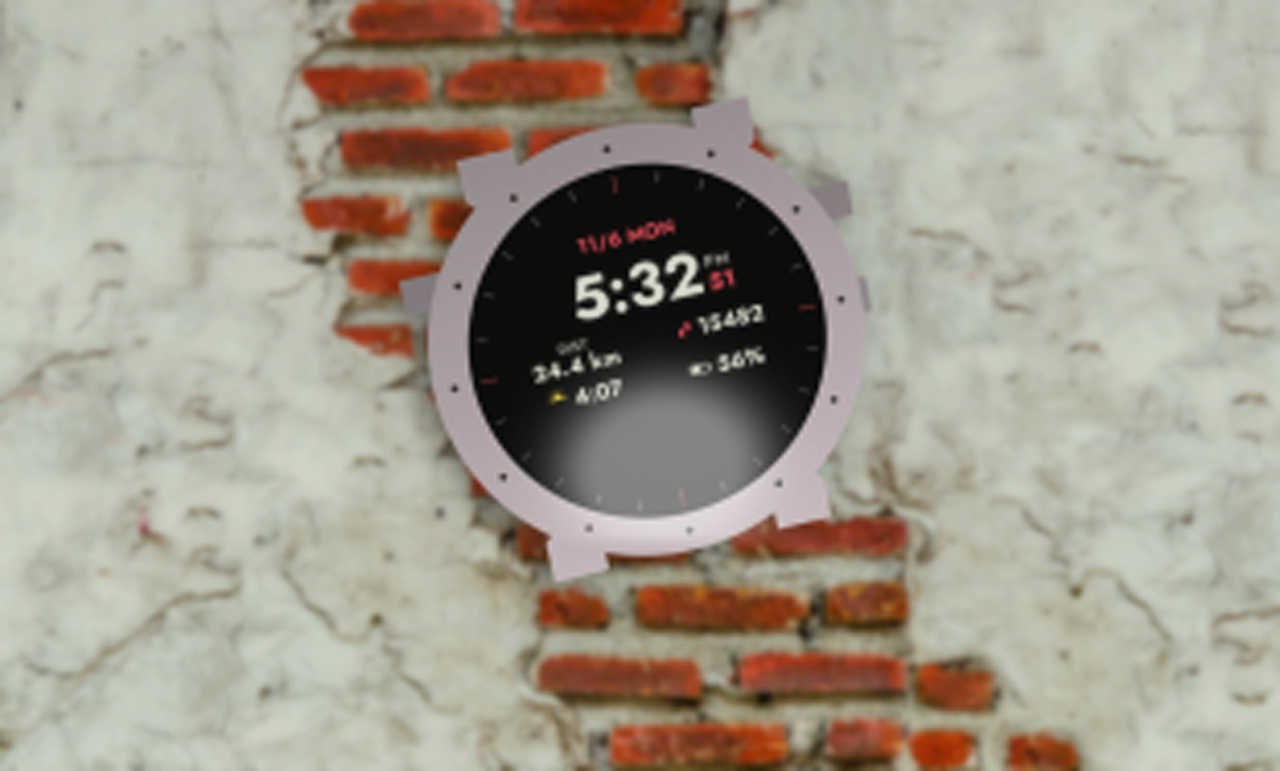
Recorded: 5.32
